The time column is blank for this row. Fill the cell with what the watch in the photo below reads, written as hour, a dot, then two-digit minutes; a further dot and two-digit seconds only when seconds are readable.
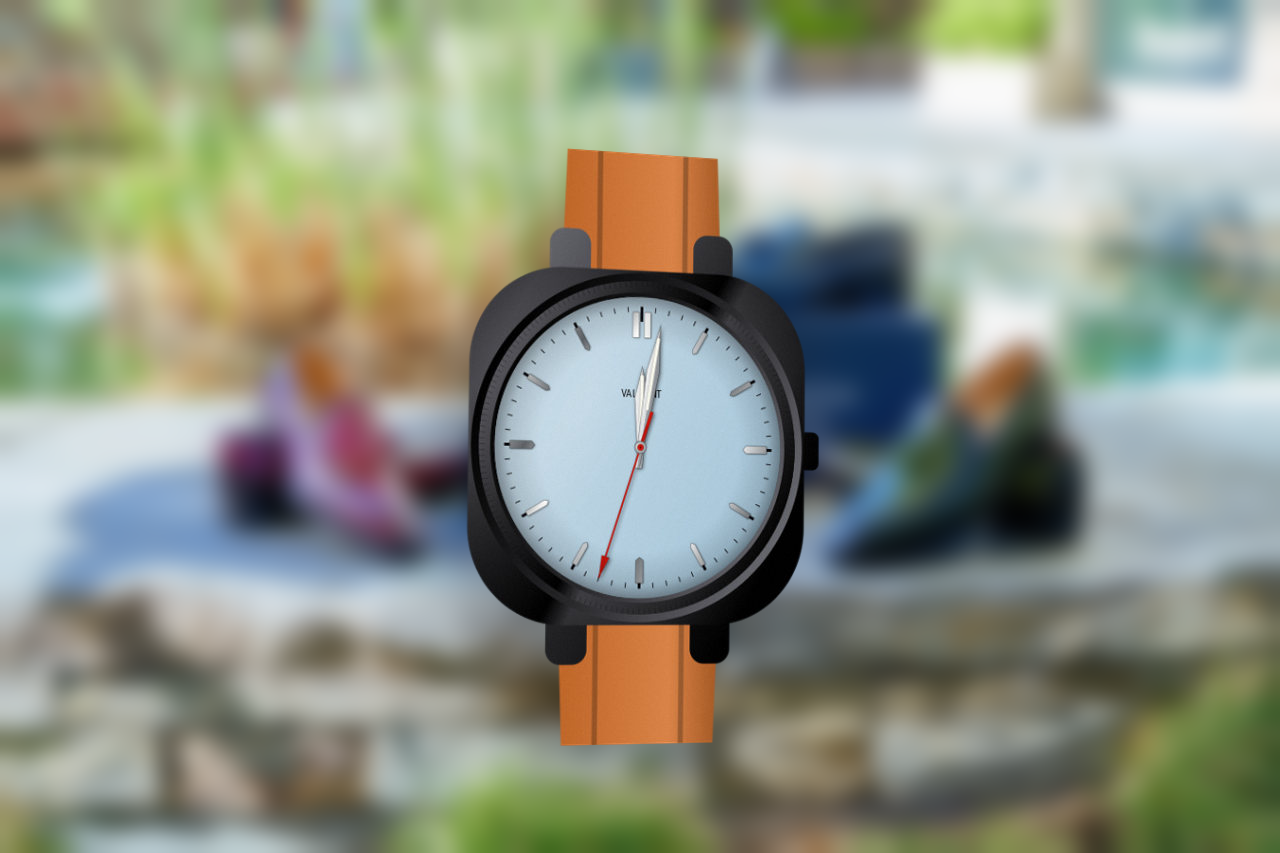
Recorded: 12.01.33
